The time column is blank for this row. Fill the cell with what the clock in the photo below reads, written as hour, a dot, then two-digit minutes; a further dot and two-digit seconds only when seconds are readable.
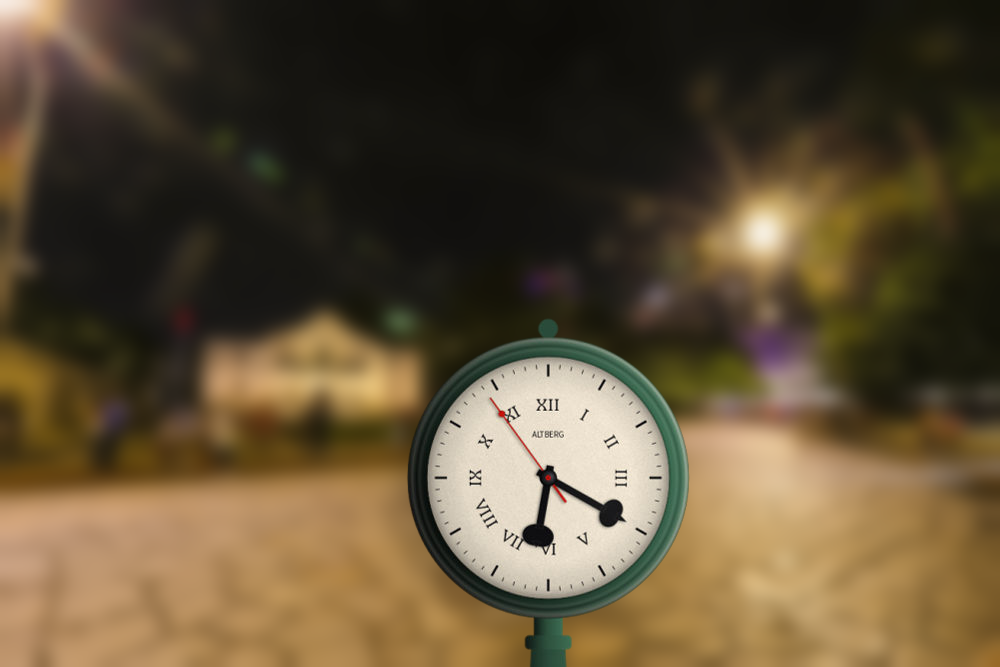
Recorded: 6.19.54
